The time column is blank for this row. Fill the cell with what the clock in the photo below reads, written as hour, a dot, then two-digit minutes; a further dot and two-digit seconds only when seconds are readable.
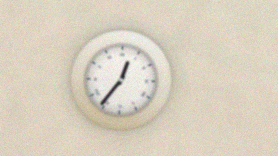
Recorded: 12.36
